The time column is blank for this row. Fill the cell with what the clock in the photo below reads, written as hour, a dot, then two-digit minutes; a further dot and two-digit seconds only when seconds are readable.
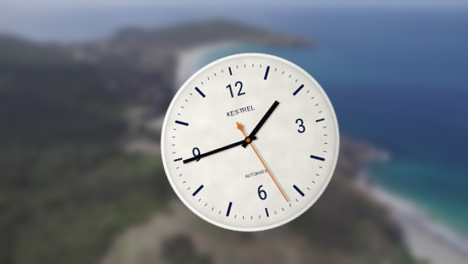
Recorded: 1.44.27
